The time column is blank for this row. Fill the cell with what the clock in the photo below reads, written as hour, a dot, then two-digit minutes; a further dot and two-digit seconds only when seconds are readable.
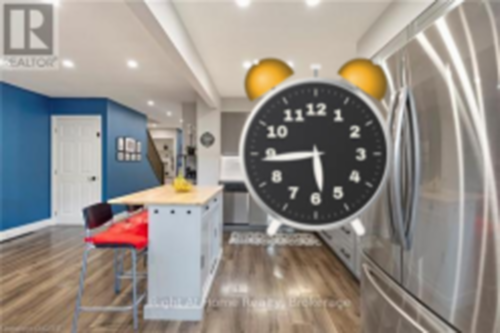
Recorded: 5.44
